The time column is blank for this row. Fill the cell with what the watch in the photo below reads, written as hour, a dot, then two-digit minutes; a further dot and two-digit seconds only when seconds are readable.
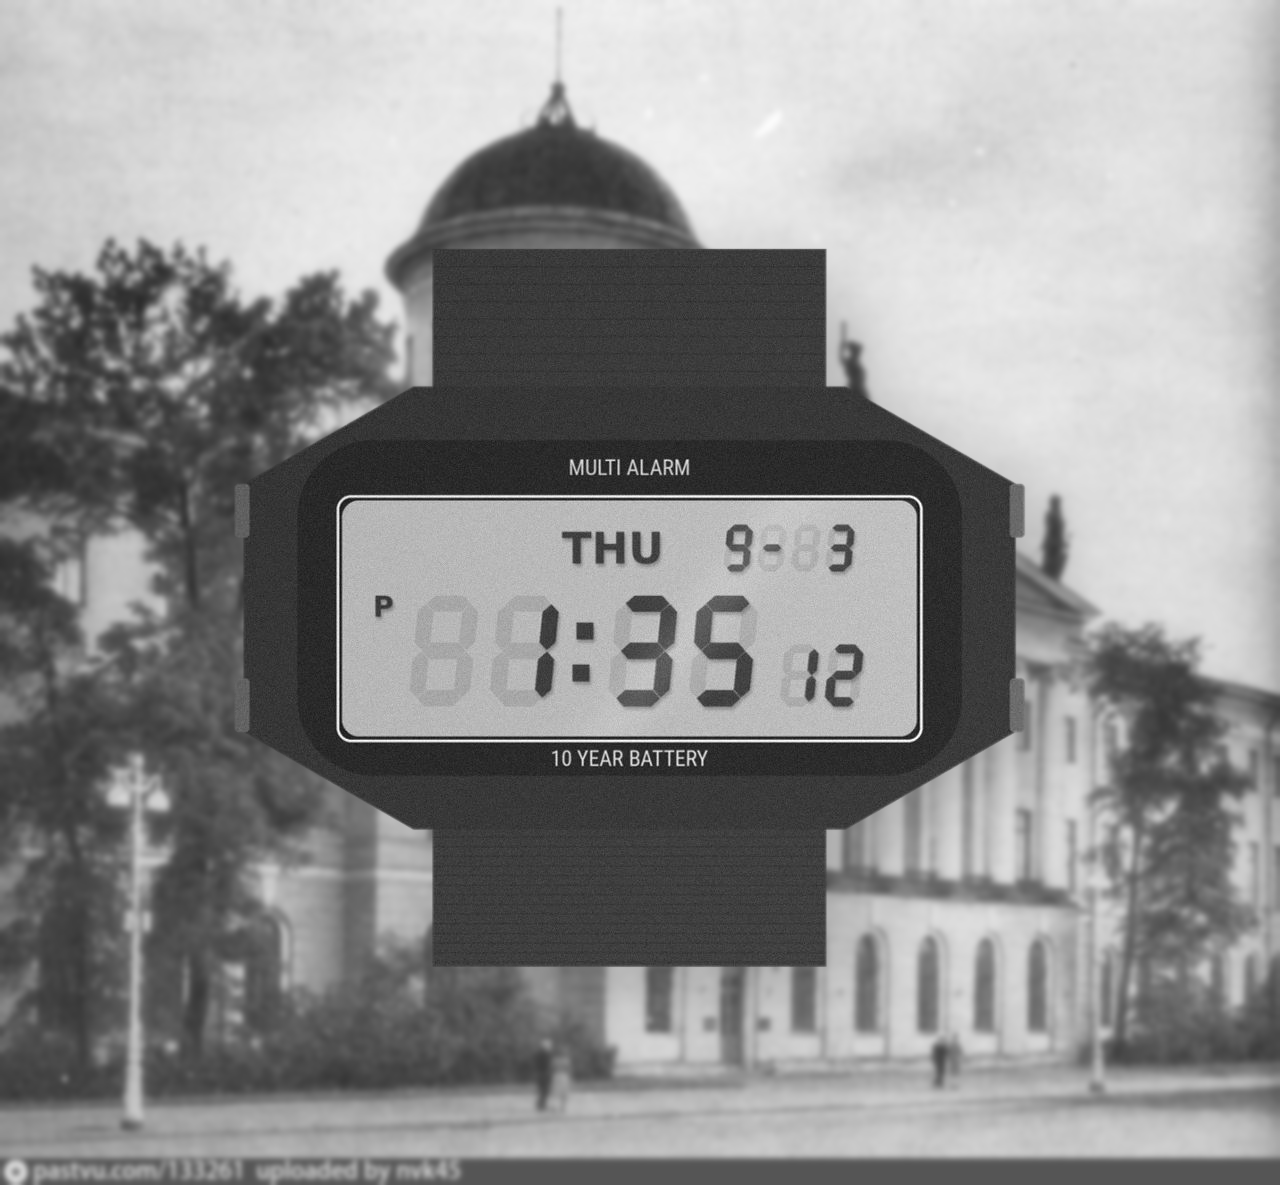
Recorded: 1.35.12
